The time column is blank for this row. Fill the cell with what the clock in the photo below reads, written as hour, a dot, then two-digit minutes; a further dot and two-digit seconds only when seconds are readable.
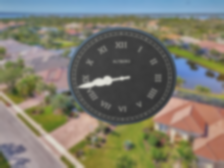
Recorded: 8.43
